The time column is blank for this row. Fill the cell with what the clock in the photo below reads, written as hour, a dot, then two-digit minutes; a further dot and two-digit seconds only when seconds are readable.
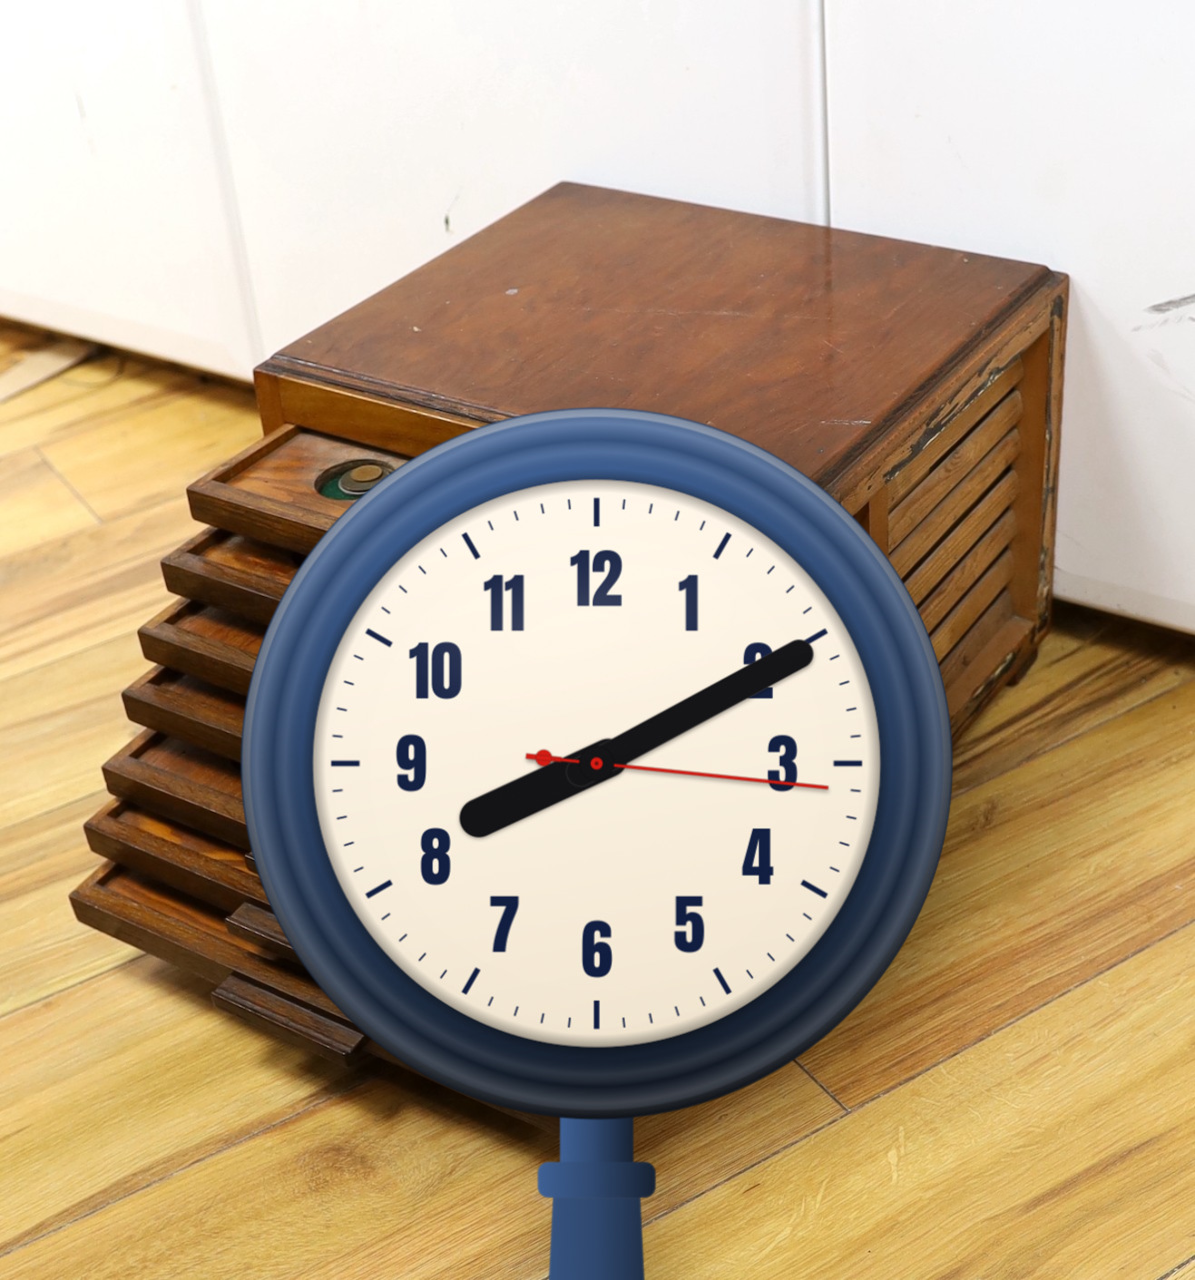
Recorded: 8.10.16
